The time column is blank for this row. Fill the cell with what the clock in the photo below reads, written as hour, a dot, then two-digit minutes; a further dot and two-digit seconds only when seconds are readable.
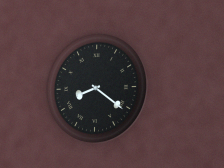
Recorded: 8.21
